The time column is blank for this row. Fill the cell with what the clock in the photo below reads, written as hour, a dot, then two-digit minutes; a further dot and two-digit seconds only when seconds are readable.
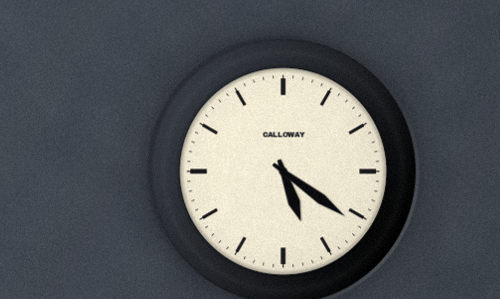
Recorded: 5.21
